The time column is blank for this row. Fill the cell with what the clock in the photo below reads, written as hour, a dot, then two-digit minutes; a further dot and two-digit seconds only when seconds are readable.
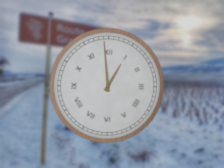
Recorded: 12.59
